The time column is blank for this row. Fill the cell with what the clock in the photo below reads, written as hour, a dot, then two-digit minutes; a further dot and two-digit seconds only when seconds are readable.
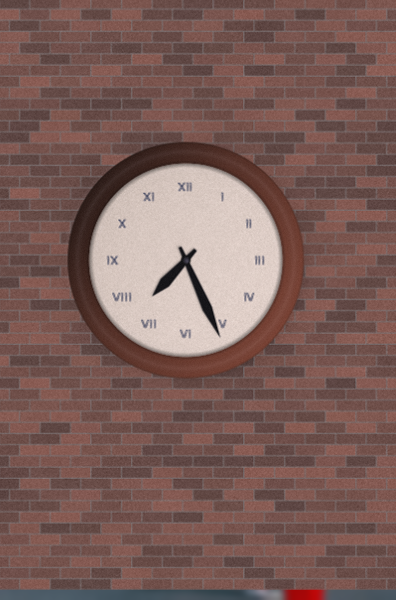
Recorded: 7.26
